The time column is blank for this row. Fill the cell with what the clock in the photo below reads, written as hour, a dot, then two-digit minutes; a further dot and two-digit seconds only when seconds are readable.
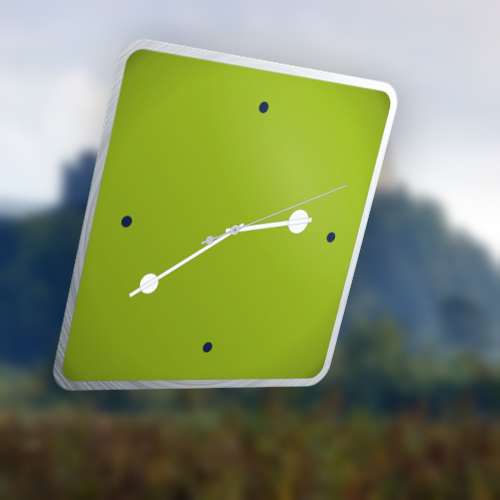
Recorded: 2.39.11
